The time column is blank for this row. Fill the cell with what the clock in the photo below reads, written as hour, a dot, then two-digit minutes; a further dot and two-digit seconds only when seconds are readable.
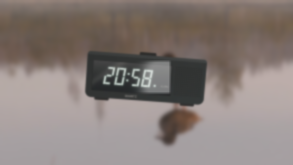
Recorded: 20.58
